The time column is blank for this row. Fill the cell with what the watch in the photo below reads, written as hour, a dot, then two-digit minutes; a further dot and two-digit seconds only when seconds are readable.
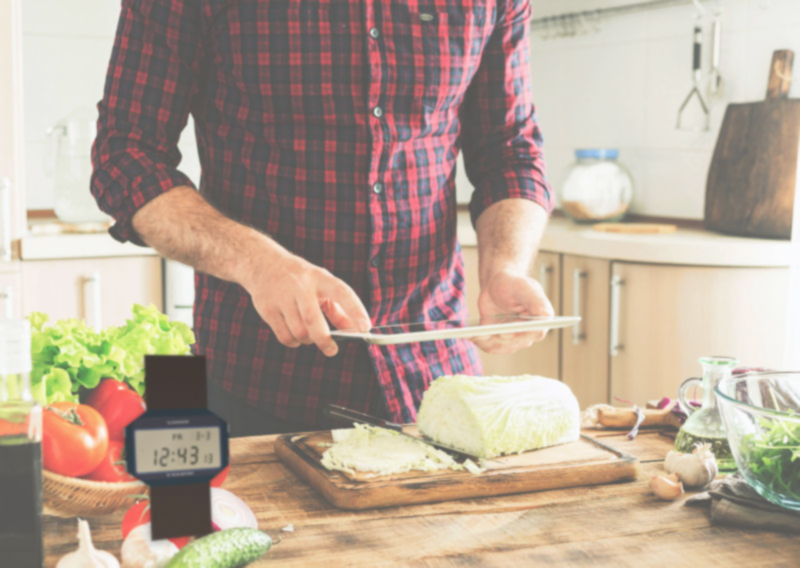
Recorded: 12.43
